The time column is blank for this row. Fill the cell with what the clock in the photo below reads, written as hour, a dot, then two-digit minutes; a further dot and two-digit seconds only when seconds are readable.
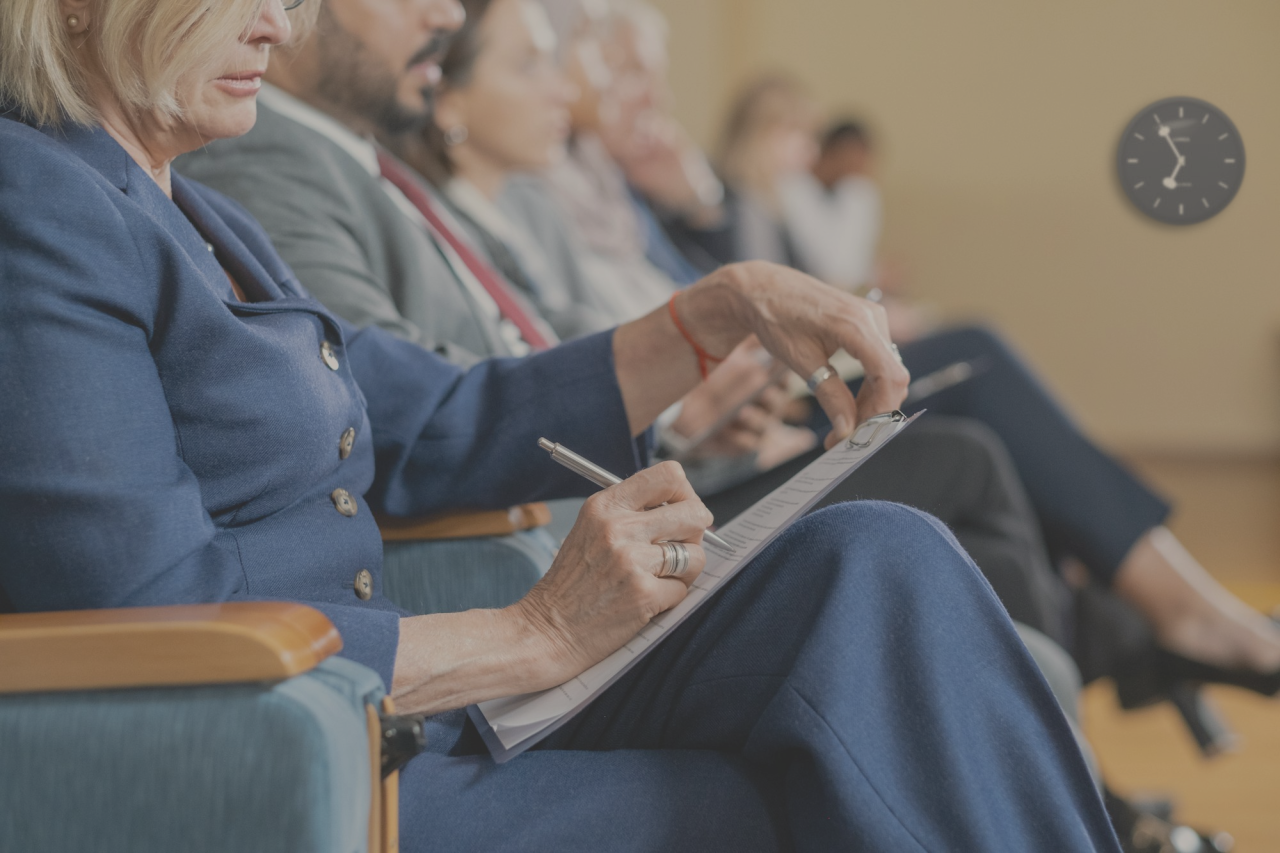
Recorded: 6.55
